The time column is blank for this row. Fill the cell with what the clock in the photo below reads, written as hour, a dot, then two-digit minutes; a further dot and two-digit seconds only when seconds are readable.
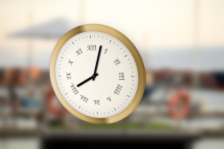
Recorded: 8.03
